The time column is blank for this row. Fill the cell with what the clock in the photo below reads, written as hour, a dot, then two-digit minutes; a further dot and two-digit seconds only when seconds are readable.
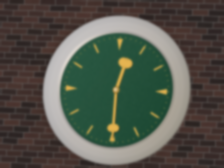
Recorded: 12.30
